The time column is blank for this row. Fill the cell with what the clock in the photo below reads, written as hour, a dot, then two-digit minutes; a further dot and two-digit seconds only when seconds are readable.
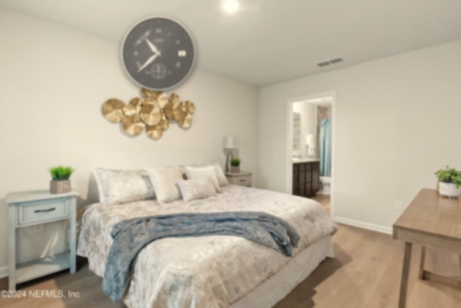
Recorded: 10.38
